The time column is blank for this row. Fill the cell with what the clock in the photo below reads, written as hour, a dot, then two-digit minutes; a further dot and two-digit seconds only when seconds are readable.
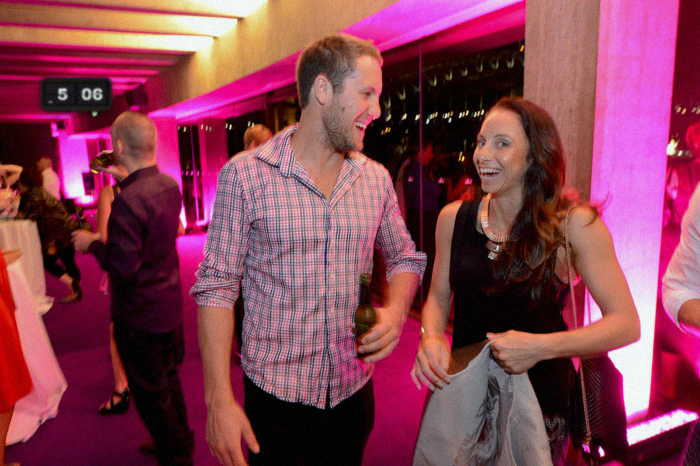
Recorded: 5.06
